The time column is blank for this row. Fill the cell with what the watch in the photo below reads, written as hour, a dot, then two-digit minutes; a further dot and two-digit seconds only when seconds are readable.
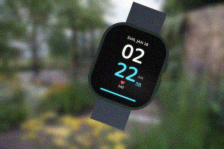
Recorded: 2.22
